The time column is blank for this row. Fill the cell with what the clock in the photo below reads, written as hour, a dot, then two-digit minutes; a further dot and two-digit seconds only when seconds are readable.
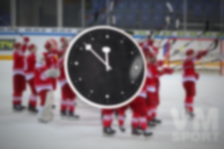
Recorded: 11.52
